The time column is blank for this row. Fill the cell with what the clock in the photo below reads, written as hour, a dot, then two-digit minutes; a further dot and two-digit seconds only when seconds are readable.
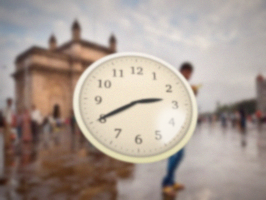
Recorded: 2.40
